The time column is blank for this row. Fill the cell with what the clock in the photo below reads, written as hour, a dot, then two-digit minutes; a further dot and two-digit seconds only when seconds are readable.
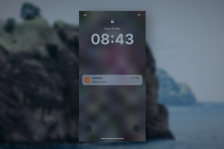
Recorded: 8.43
